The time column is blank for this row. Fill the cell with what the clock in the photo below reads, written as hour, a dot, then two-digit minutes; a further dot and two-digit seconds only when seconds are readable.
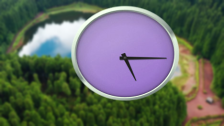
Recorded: 5.15
